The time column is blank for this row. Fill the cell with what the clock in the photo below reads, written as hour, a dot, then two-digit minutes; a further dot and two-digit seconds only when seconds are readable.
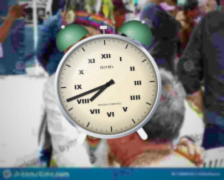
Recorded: 7.42
